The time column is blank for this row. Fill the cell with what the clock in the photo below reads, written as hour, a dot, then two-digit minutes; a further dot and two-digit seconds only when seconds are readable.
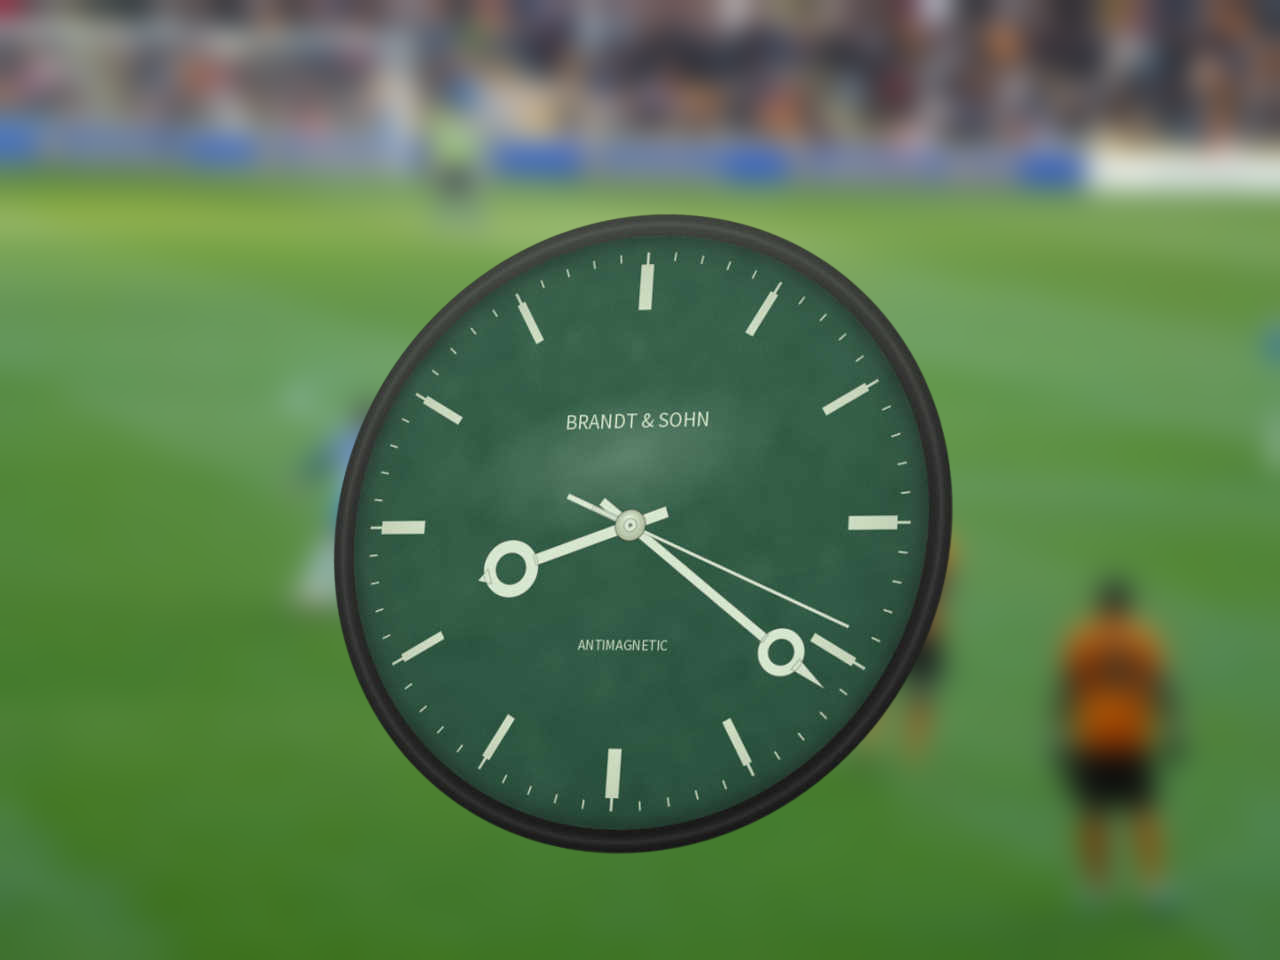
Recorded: 8.21.19
